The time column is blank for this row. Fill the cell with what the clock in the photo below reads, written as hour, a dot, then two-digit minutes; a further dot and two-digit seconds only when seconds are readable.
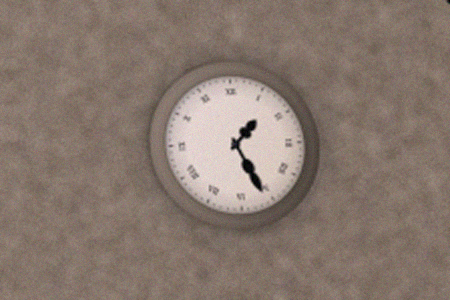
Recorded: 1.26
